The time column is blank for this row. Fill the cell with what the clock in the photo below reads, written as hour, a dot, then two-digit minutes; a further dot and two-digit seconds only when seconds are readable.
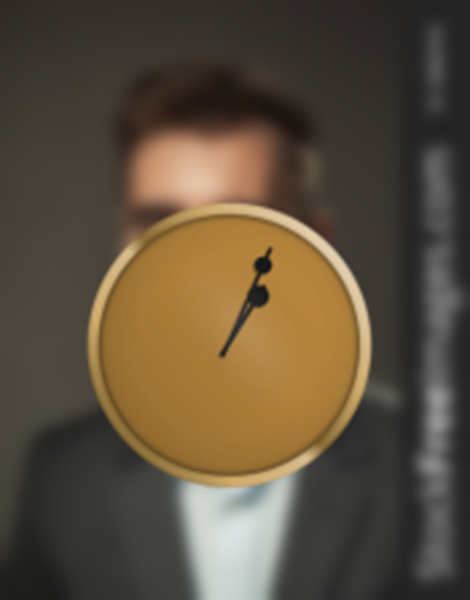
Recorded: 1.04
